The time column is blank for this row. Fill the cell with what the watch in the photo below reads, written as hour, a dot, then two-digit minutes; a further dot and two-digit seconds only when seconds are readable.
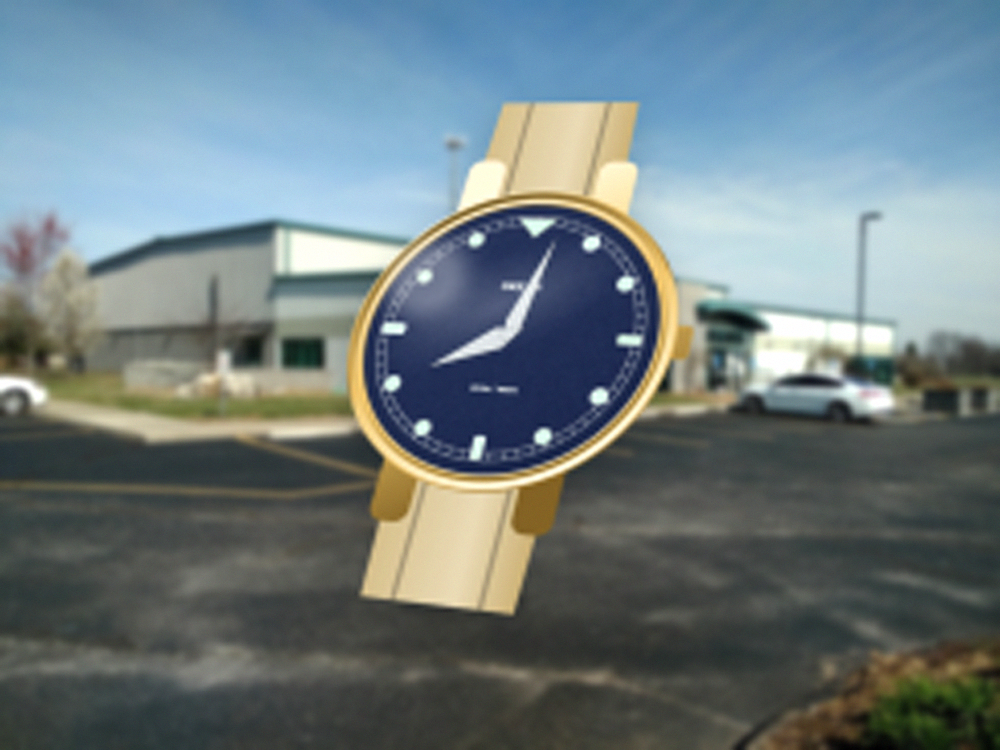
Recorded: 8.02
